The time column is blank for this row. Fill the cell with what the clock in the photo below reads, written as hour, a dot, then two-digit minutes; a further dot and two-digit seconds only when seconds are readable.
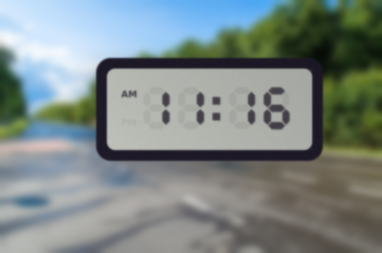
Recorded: 11.16
